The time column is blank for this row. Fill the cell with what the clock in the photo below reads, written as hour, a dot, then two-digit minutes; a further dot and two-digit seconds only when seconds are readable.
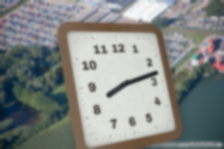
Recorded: 8.13
